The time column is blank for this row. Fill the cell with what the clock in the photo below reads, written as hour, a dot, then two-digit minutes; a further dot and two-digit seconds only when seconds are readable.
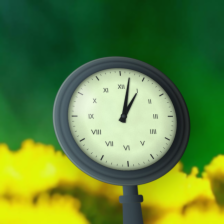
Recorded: 1.02
